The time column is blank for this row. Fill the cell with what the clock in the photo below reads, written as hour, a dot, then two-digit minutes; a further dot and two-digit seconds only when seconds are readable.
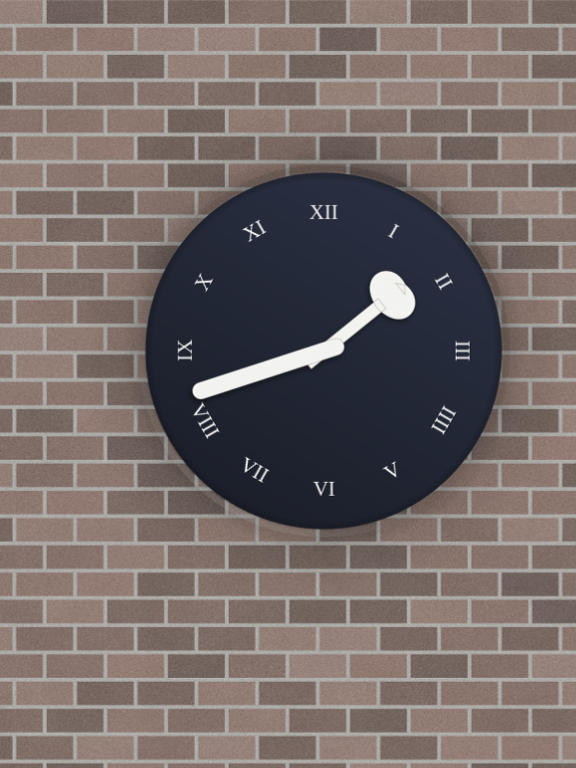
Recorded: 1.42
